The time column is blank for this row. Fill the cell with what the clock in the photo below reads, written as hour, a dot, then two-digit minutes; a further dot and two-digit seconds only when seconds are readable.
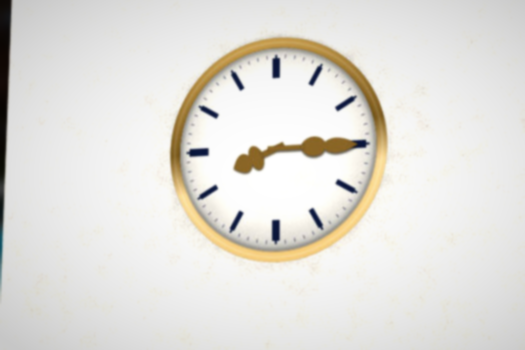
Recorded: 8.15
